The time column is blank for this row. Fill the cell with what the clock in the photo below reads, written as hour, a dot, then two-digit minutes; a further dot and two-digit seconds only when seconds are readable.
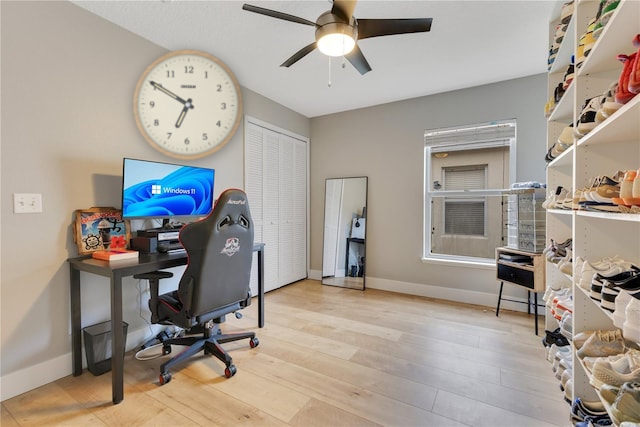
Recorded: 6.50
